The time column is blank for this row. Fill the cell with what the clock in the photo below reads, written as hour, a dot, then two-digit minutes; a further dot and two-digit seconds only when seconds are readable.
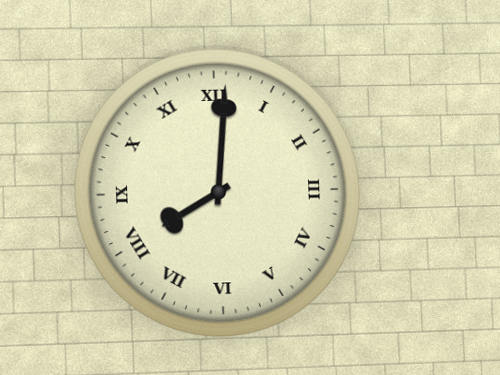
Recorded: 8.01
